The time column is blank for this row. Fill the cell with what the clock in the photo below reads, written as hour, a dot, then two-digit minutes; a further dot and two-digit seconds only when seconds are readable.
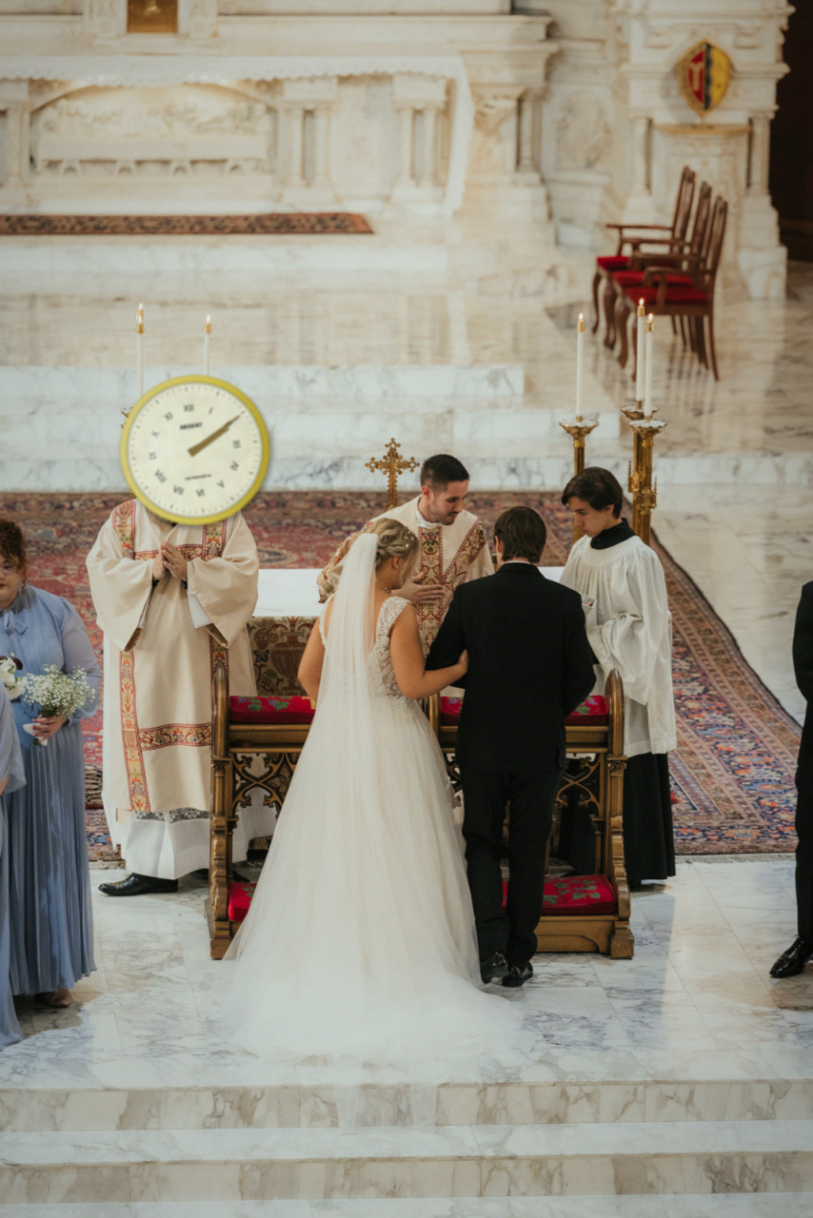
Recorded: 2.10
